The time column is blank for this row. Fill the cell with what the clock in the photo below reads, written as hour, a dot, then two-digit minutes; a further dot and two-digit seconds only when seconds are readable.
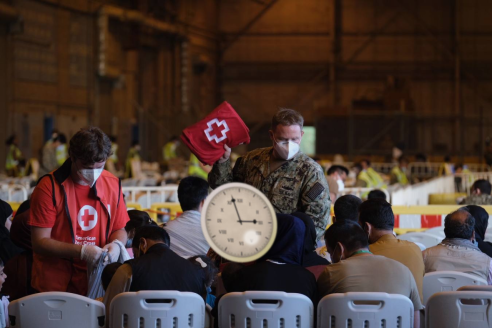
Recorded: 2.57
